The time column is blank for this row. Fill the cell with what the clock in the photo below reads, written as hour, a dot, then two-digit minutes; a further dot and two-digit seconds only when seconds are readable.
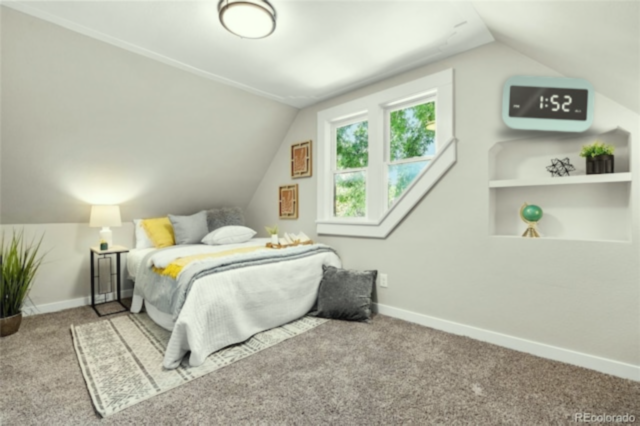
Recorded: 1.52
